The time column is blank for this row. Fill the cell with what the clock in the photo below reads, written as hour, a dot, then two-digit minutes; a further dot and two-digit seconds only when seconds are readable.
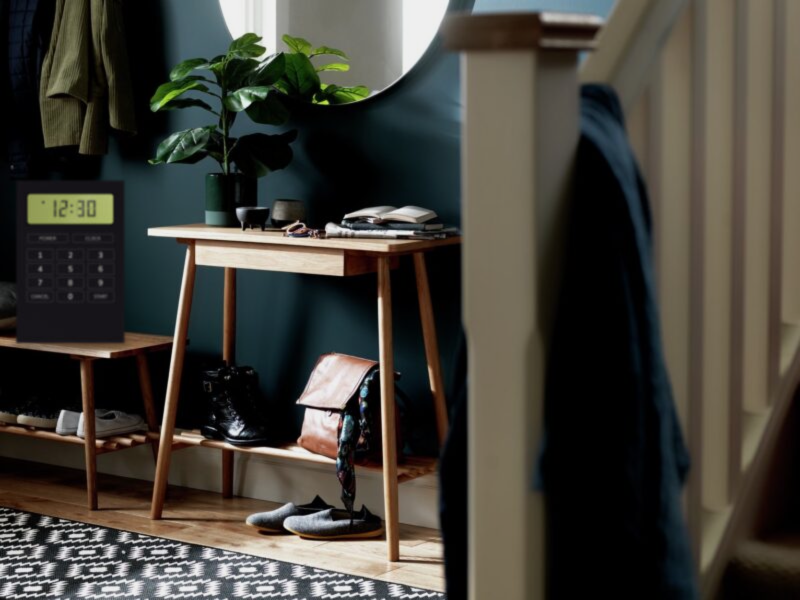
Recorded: 12.30
